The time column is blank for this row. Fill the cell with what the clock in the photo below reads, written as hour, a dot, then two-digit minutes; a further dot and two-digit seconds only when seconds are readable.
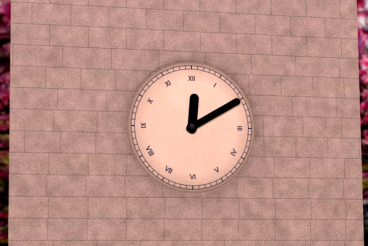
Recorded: 12.10
